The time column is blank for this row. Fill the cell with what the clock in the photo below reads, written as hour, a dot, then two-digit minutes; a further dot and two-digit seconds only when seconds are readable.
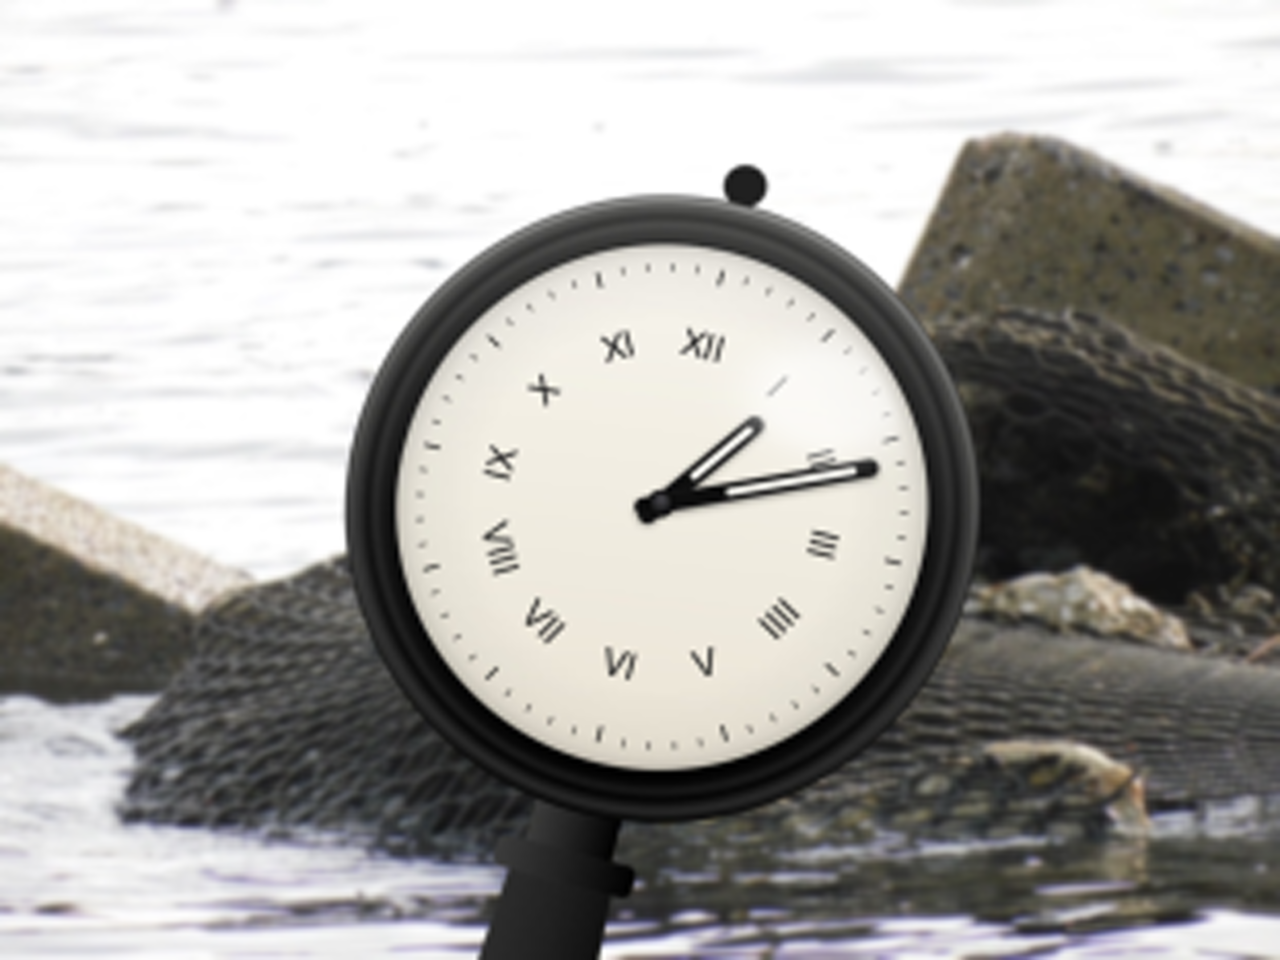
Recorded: 1.11
